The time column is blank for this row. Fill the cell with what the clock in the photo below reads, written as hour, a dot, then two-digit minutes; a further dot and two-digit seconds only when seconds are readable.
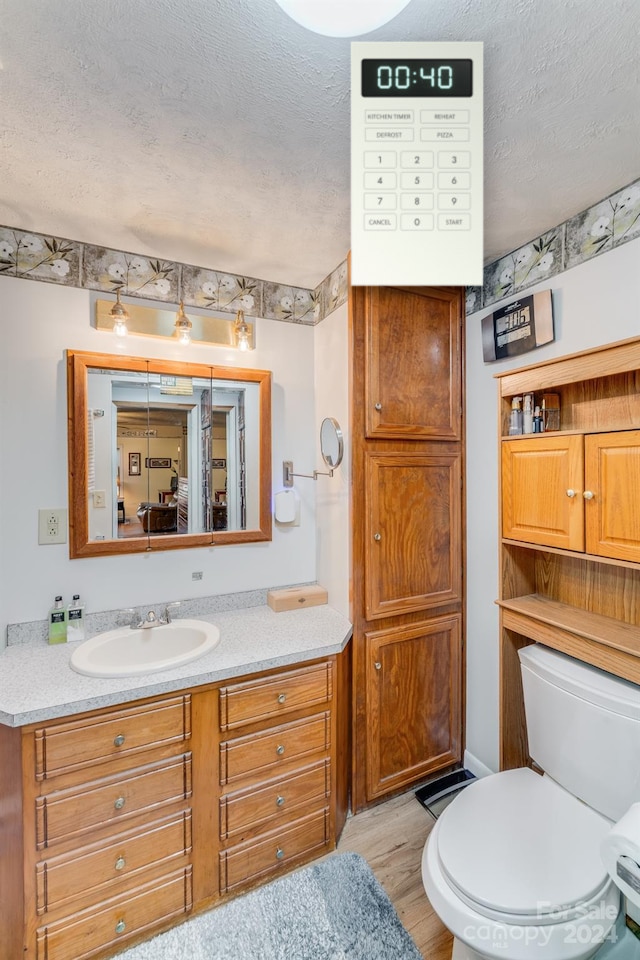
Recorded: 0.40
